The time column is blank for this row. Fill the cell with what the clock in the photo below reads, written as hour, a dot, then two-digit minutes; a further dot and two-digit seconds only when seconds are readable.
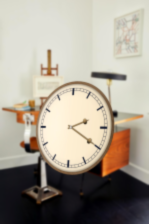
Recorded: 2.20
